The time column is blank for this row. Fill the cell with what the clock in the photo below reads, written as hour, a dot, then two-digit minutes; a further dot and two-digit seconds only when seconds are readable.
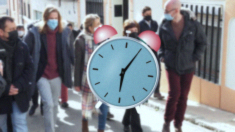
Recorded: 6.05
